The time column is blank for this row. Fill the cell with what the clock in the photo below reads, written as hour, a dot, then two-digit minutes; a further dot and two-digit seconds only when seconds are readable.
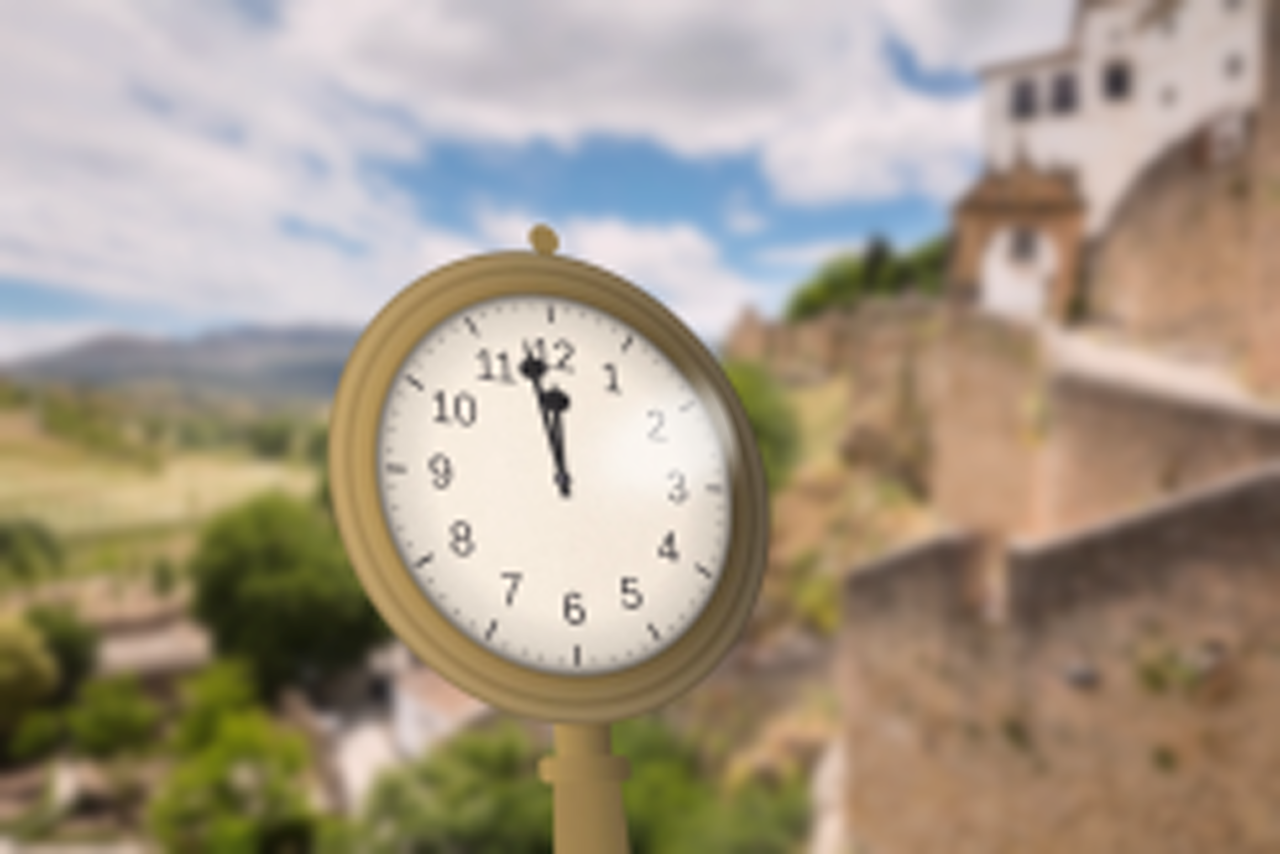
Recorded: 11.58
